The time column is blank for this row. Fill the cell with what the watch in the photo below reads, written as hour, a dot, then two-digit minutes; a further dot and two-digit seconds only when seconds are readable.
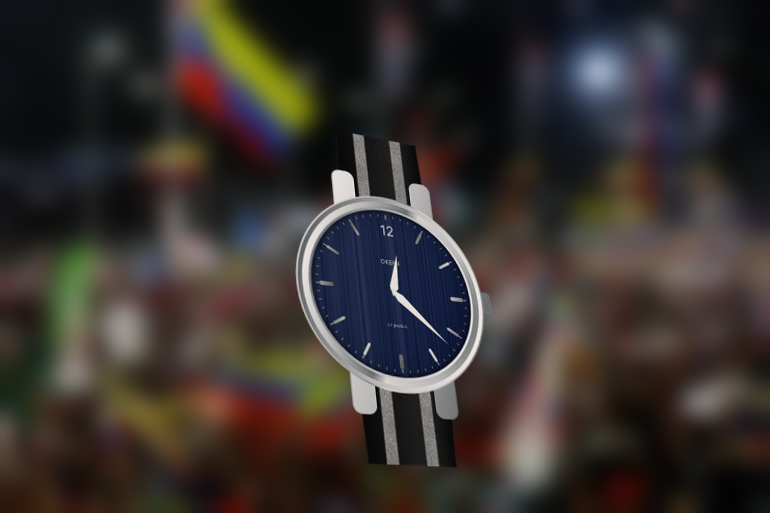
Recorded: 12.22
